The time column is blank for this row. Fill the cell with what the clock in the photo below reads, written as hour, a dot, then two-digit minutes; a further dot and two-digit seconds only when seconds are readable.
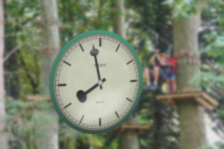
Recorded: 7.58
